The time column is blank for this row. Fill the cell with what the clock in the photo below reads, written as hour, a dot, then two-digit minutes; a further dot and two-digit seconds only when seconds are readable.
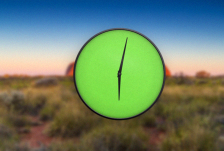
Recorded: 6.02
